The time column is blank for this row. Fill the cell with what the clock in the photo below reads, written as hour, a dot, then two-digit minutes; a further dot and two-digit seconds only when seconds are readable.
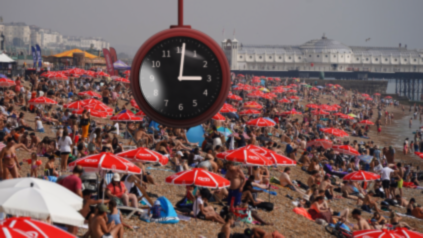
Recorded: 3.01
